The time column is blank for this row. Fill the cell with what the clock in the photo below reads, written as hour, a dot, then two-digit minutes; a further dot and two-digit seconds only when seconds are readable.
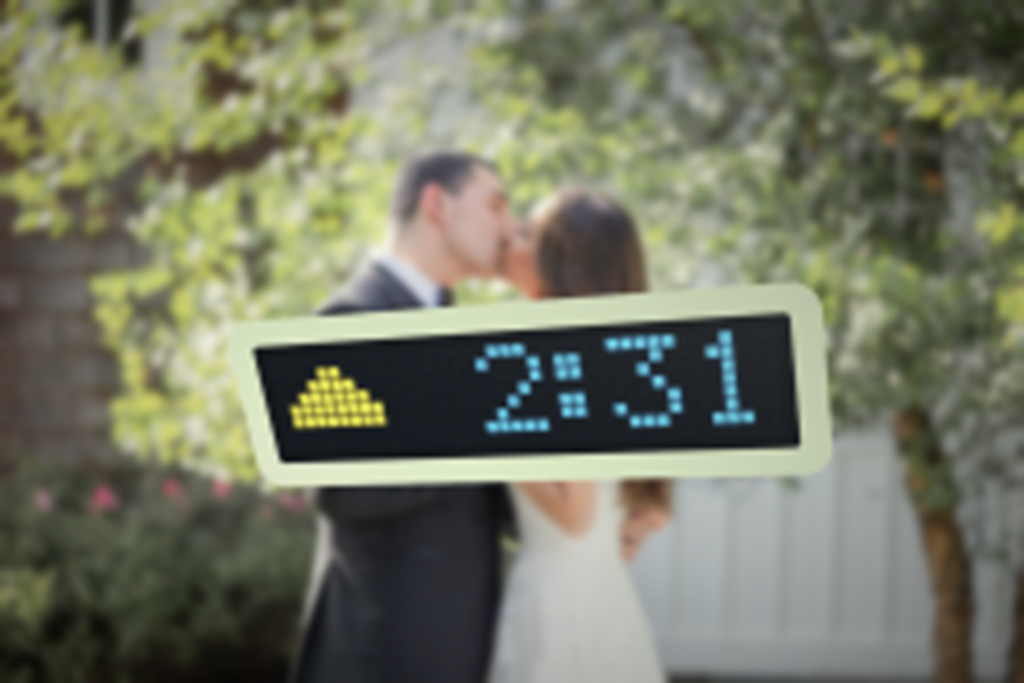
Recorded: 2.31
